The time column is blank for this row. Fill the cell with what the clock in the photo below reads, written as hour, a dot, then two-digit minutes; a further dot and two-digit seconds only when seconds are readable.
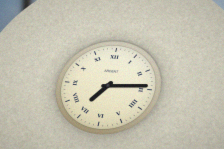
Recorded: 7.14
